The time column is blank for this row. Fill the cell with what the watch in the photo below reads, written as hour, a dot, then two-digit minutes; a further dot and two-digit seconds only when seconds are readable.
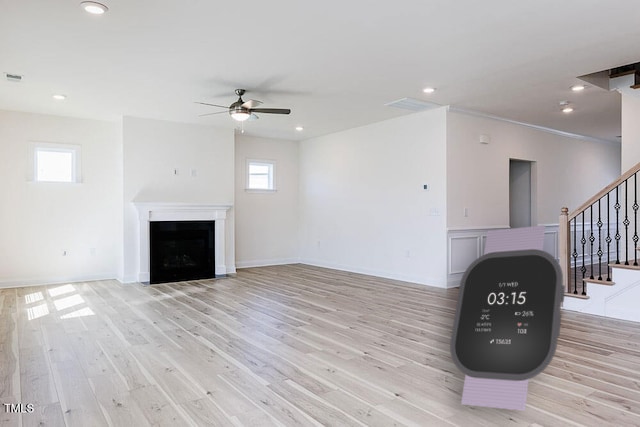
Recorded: 3.15
